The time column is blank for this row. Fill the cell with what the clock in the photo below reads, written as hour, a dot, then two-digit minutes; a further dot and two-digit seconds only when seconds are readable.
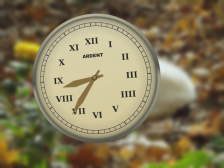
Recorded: 8.36
